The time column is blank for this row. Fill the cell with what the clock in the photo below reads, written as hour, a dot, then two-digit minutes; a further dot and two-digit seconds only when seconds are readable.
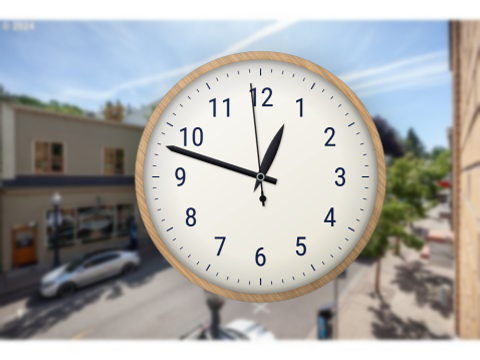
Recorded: 12.47.59
